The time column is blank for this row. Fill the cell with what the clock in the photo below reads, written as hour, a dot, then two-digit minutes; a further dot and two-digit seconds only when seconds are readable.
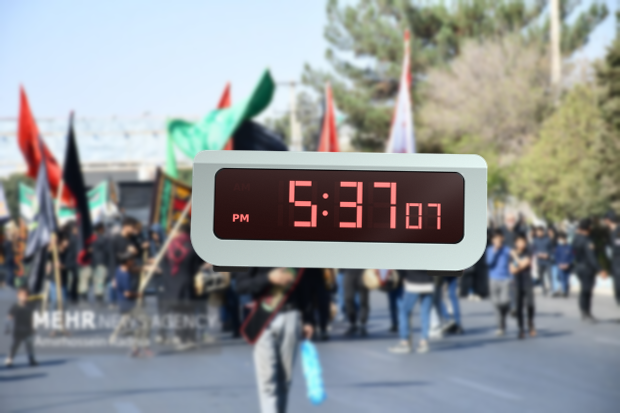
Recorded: 5.37.07
